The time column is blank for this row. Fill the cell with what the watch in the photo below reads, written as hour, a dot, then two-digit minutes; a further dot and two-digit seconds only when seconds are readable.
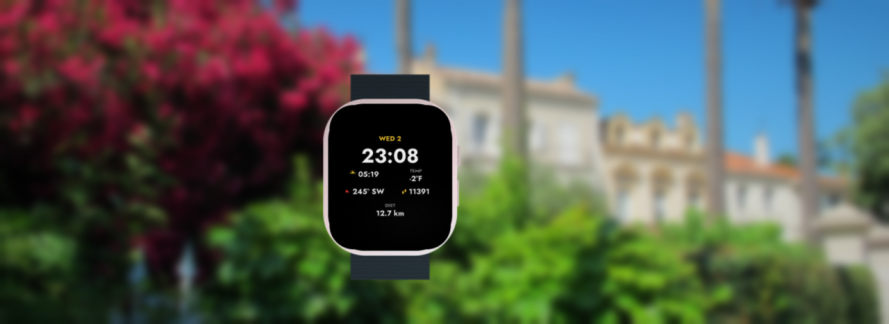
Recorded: 23.08
